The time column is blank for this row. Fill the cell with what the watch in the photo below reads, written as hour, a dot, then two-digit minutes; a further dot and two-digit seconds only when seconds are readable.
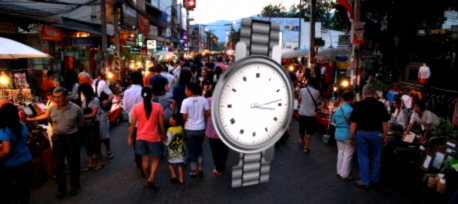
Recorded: 3.13
